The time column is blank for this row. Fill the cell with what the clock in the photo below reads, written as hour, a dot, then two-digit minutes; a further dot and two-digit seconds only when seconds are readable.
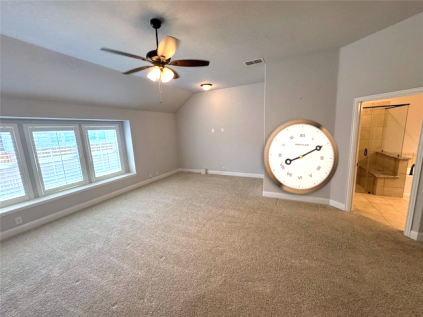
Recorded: 8.10
